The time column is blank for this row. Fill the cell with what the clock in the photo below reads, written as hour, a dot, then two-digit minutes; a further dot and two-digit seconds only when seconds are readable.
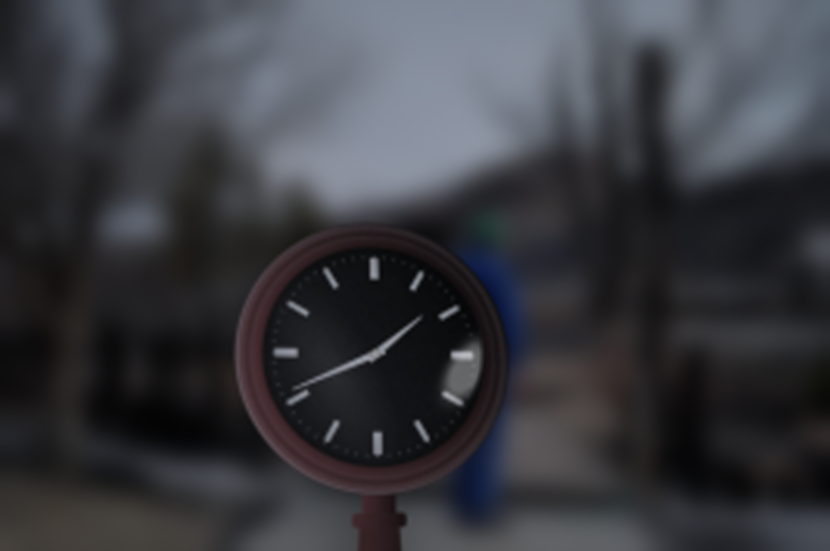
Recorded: 1.41
